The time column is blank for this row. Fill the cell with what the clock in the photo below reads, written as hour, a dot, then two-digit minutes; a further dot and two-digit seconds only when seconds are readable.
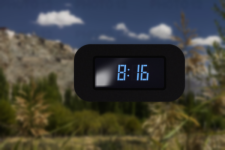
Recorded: 8.16
